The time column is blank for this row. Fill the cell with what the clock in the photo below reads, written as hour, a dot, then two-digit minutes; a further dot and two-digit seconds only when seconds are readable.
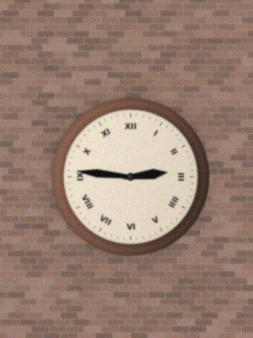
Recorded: 2.46
